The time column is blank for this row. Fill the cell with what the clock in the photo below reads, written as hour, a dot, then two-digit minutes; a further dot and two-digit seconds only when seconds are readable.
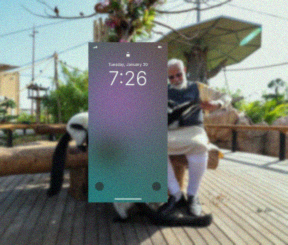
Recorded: 7.26
